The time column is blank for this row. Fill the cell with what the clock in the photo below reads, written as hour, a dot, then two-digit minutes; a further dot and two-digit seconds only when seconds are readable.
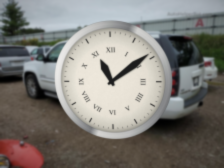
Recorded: 11.09
